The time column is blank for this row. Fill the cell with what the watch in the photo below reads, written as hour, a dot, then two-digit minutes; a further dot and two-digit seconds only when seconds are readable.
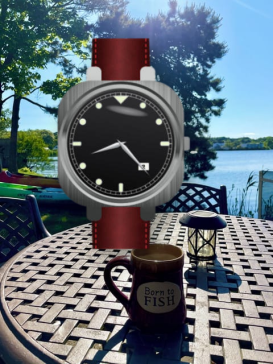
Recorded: 8.23
